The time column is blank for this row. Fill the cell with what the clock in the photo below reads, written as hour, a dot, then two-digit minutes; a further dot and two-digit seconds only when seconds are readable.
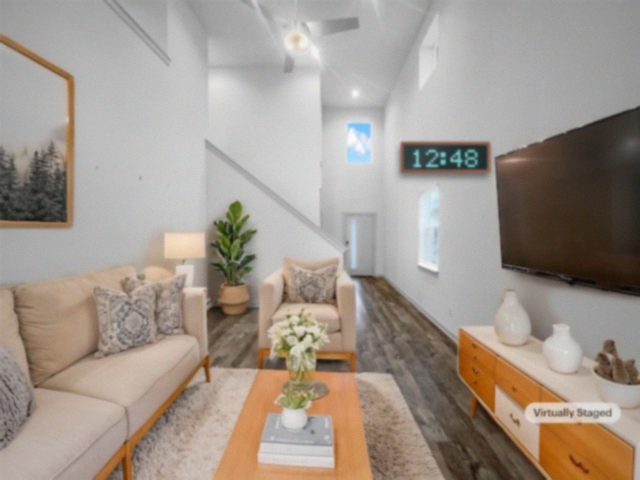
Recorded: 12.48
